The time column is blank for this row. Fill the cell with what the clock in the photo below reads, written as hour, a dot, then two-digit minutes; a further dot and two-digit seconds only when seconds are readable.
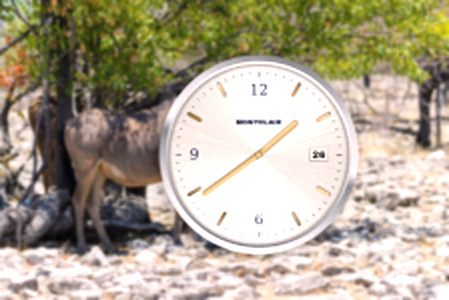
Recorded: 1.39
